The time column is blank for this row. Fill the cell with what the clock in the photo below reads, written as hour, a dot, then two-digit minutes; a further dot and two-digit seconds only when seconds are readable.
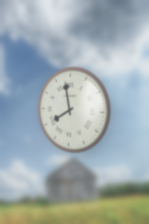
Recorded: 7.58
